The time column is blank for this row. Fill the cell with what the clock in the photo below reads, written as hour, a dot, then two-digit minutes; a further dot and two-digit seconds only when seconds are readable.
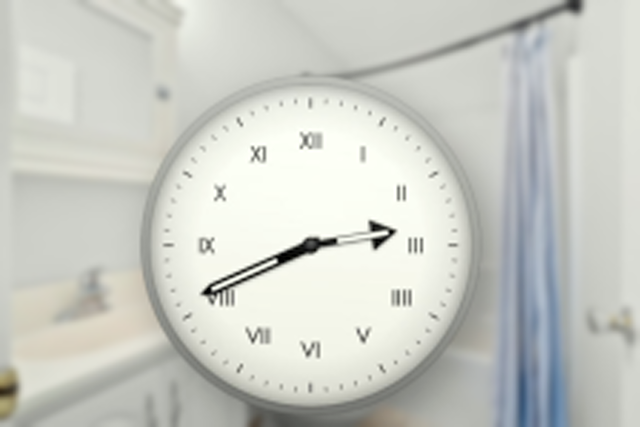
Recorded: 2.41
